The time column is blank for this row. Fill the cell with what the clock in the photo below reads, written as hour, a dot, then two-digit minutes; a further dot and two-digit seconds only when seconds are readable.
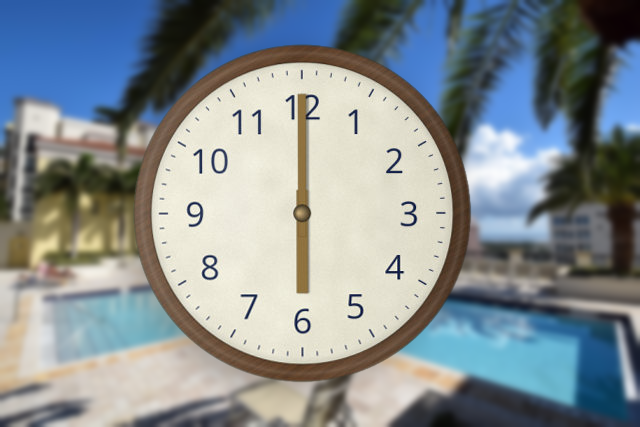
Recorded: 6.00
